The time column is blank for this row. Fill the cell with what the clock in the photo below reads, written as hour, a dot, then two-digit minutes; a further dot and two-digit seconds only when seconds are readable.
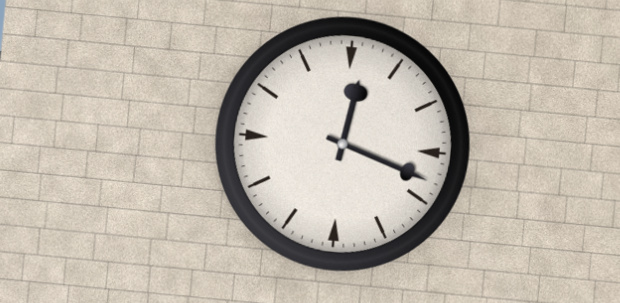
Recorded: 12.18
